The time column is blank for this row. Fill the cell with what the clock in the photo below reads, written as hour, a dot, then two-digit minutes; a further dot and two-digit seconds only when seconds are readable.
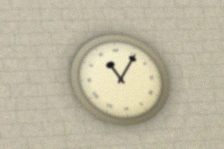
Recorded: 11.06
